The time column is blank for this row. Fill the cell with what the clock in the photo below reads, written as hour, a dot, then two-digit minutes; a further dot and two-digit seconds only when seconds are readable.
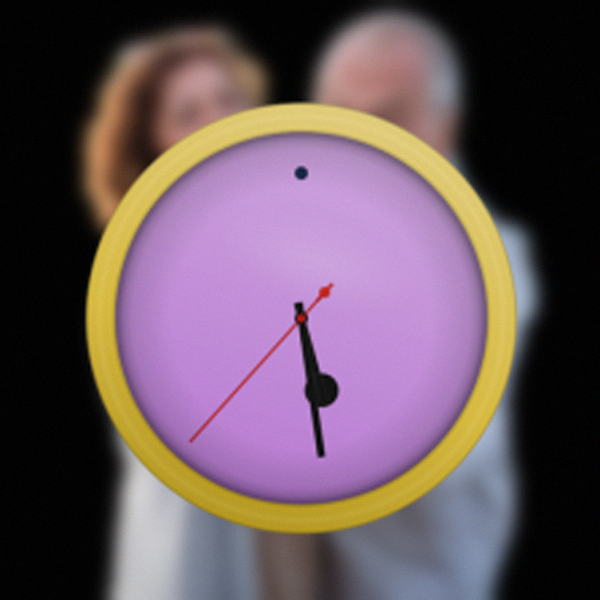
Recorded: 5.28.37
